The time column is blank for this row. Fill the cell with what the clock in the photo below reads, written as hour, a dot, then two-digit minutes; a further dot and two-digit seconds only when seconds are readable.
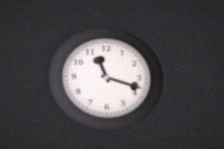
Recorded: 11.18
